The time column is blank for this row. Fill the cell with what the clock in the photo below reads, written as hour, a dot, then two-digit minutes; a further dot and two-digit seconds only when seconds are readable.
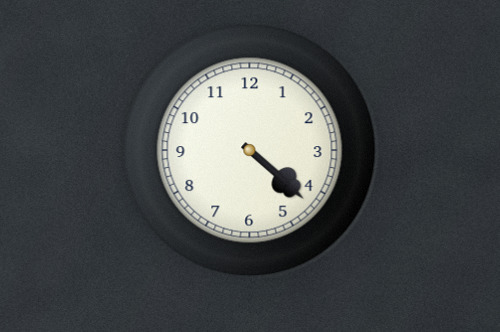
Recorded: 4.22
